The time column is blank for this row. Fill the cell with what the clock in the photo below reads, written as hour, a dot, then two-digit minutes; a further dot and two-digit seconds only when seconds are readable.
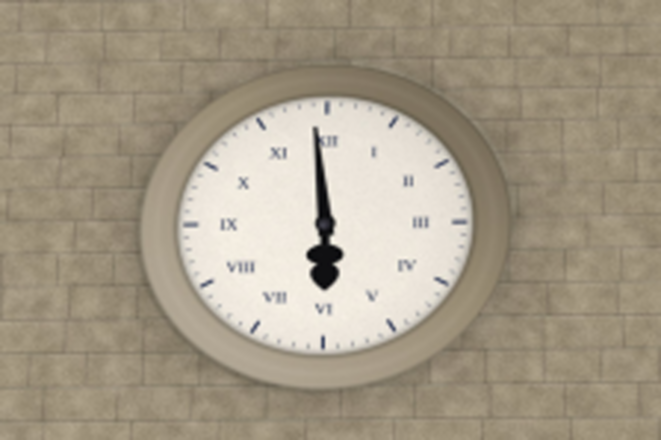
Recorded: 5.59
